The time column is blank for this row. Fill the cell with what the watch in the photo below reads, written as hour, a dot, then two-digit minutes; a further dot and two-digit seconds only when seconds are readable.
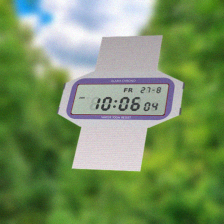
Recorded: 10.06.04
